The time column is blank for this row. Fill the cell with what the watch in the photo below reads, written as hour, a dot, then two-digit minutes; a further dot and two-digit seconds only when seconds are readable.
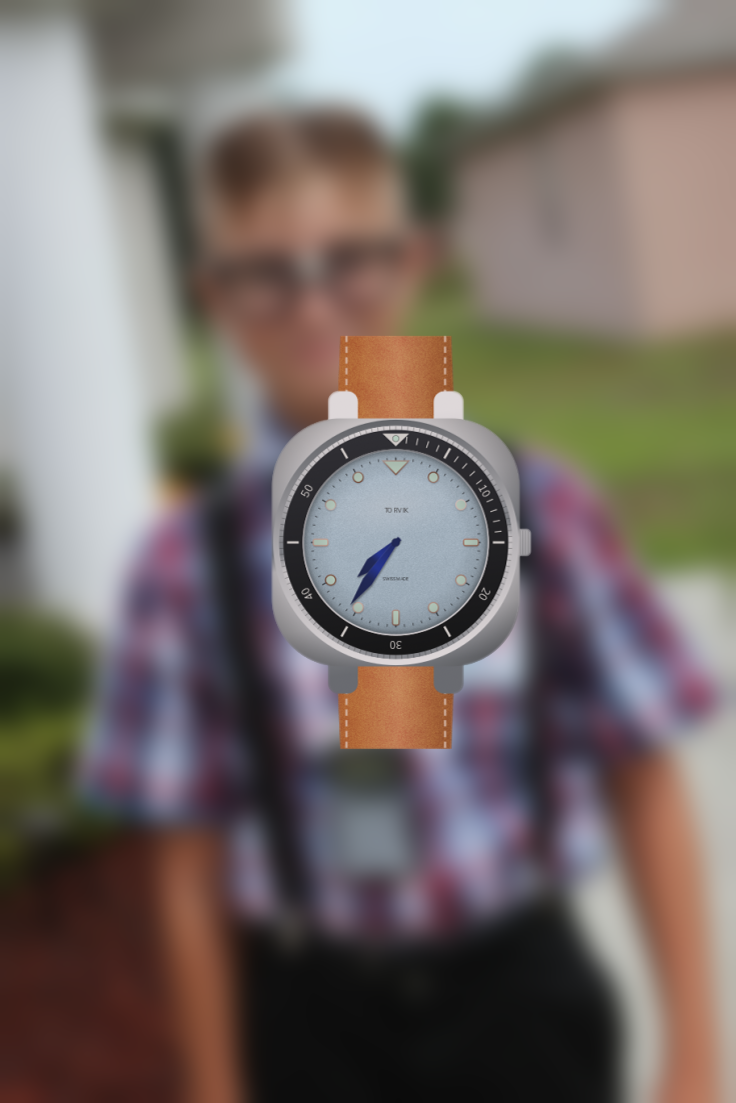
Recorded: 7.36
